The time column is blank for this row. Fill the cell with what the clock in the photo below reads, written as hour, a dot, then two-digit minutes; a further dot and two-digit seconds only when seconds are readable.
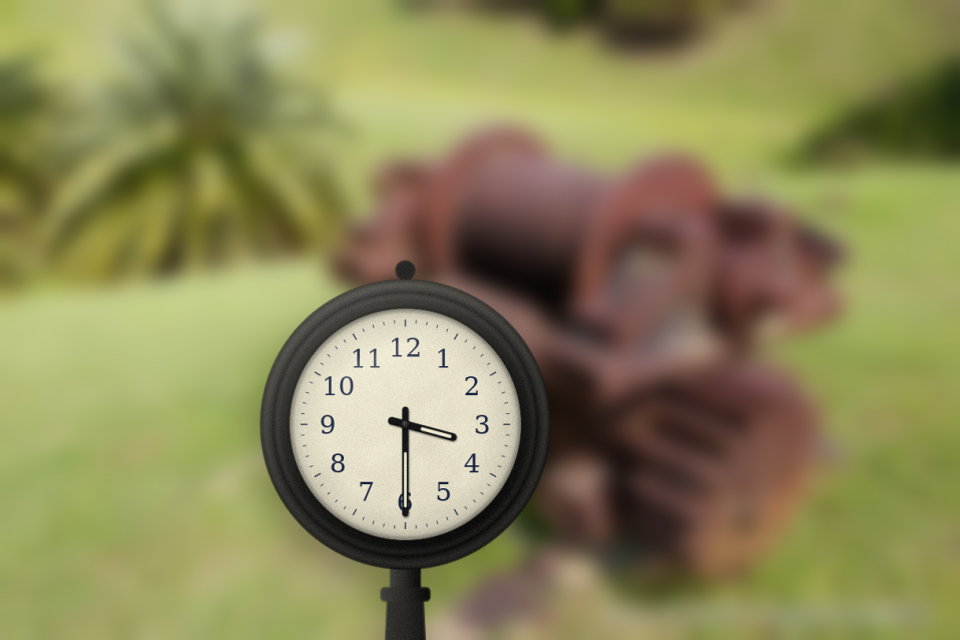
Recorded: 3.30
